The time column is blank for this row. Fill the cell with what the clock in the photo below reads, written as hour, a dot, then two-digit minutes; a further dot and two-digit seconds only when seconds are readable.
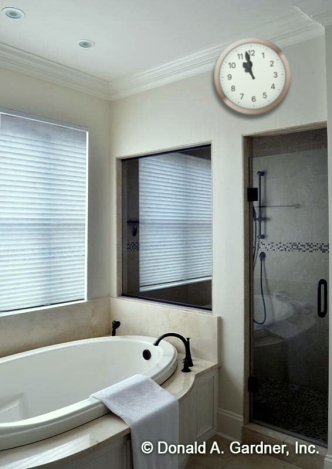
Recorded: 10.58
